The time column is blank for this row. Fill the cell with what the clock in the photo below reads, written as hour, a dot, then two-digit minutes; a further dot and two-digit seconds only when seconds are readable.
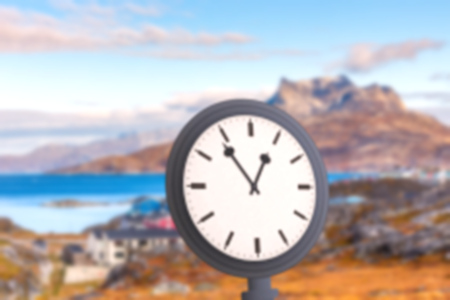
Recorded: 12.54
